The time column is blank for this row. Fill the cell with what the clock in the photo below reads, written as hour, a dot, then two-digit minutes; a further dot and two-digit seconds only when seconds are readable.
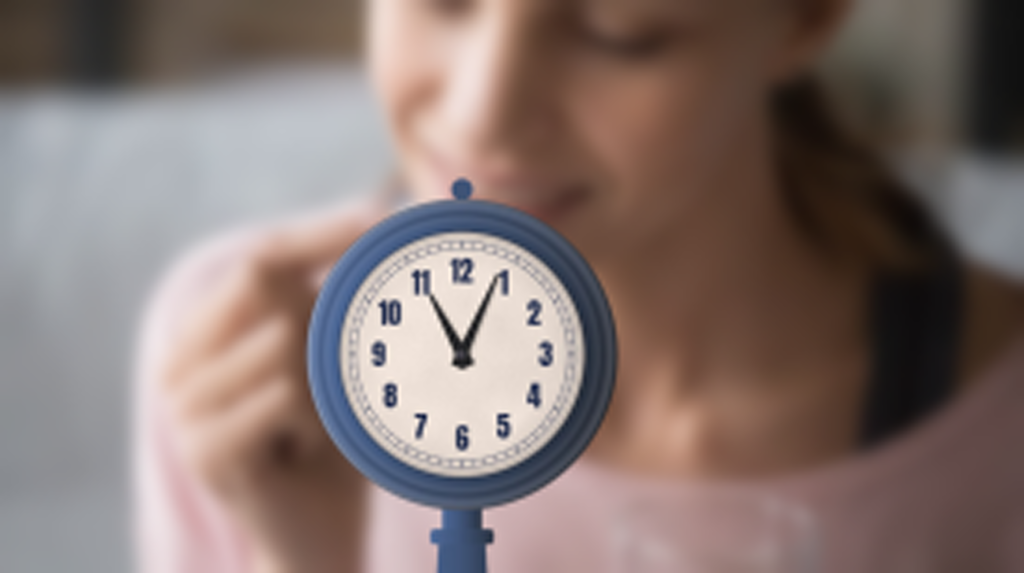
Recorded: 11.04
